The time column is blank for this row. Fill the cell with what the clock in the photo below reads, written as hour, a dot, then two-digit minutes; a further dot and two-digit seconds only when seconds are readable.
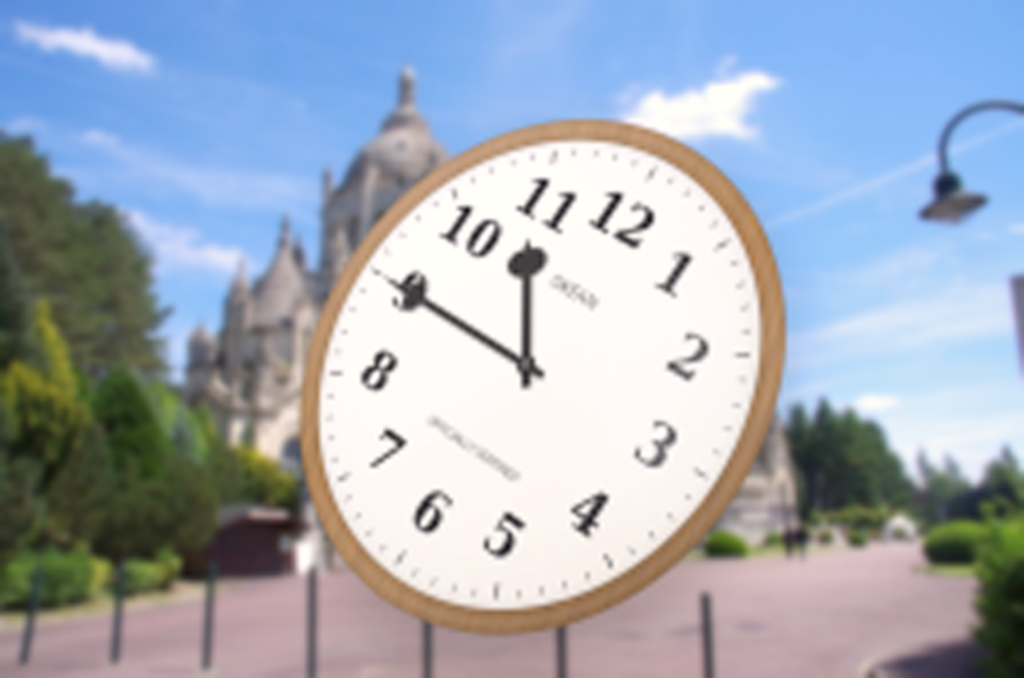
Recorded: 10.45
